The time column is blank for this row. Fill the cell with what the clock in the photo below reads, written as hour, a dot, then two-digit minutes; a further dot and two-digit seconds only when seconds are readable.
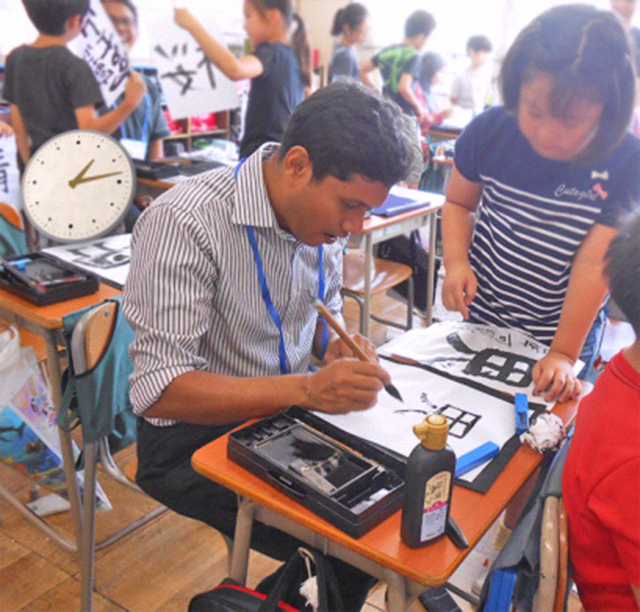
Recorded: 1.13
